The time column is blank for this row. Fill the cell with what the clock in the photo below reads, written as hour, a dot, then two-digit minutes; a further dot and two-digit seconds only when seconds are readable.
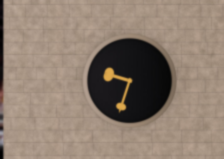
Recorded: 9.33
